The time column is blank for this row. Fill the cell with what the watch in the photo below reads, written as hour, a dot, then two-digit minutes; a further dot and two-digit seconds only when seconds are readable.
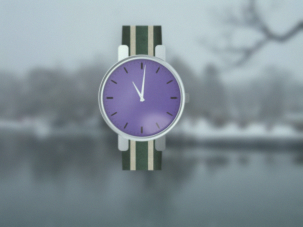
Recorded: 11.01
